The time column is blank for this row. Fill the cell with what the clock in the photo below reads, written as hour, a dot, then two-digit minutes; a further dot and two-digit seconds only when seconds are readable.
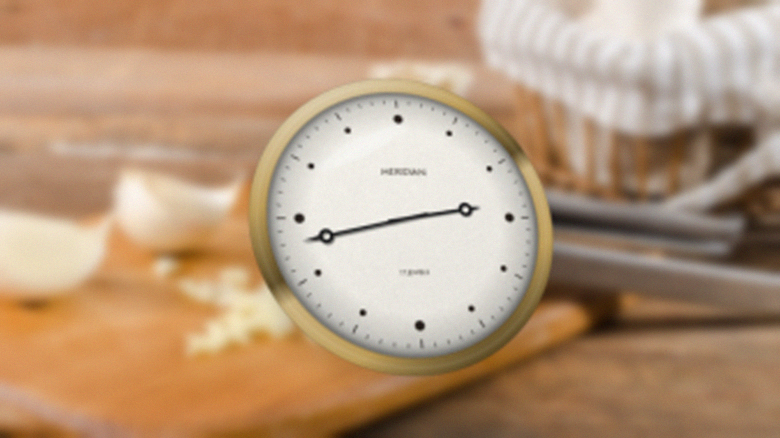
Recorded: 2.43
